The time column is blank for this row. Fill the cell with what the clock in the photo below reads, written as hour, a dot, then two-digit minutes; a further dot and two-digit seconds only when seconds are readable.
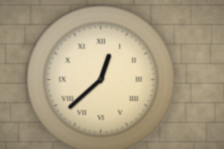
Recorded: 12.38
